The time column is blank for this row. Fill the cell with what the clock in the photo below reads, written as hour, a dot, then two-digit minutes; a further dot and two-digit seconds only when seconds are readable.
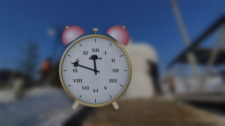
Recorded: 11.48
